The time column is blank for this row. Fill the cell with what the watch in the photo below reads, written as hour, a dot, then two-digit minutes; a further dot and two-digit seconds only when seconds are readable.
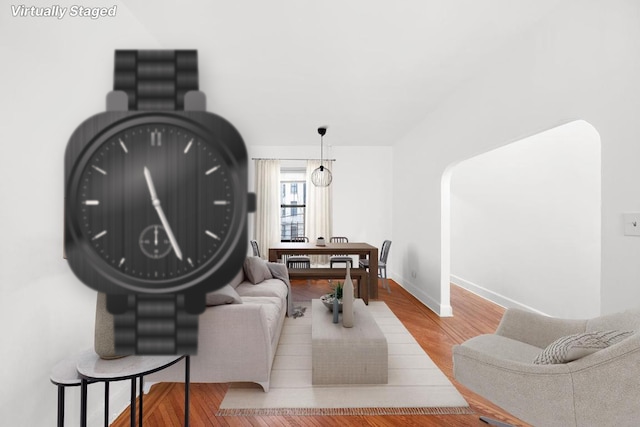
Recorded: 11.26
